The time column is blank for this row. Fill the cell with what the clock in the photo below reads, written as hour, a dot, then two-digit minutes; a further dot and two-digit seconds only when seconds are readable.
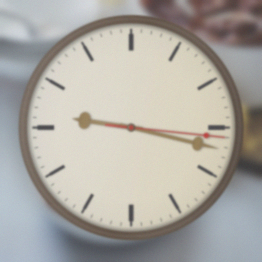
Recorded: 9.17.16
